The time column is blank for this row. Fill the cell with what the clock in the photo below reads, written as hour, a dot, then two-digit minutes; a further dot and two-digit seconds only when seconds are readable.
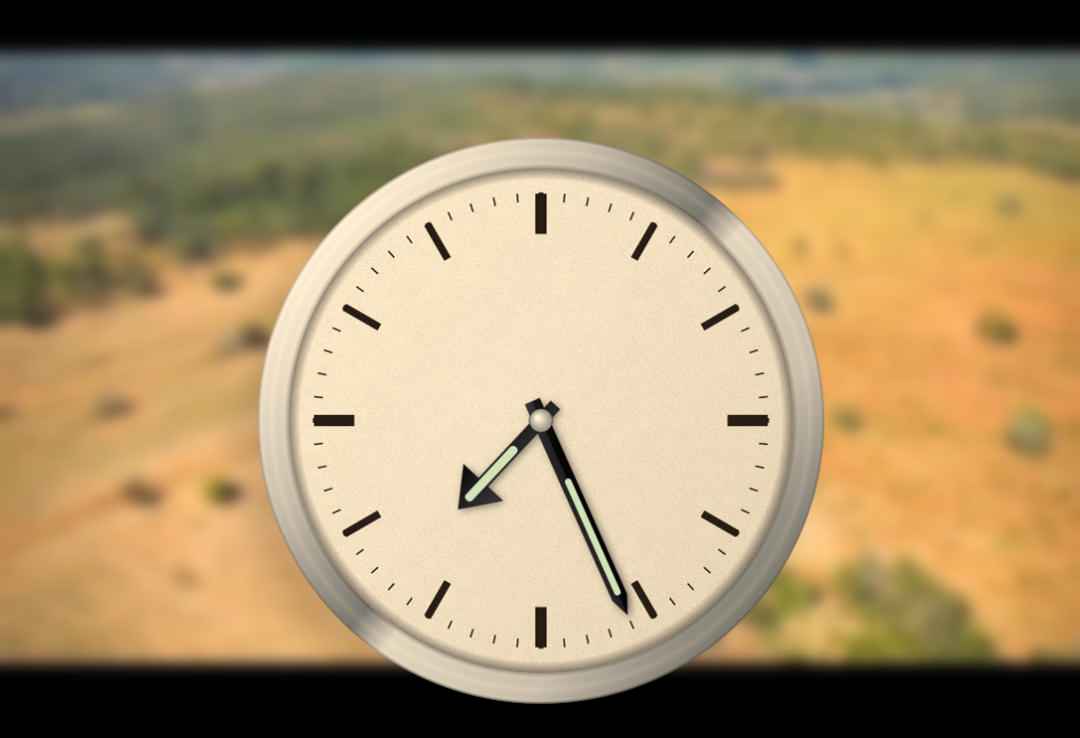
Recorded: 7.26
